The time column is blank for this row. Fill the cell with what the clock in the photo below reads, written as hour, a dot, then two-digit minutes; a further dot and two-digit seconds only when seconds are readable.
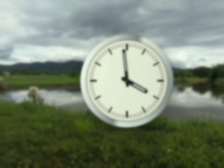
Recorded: 3.59
